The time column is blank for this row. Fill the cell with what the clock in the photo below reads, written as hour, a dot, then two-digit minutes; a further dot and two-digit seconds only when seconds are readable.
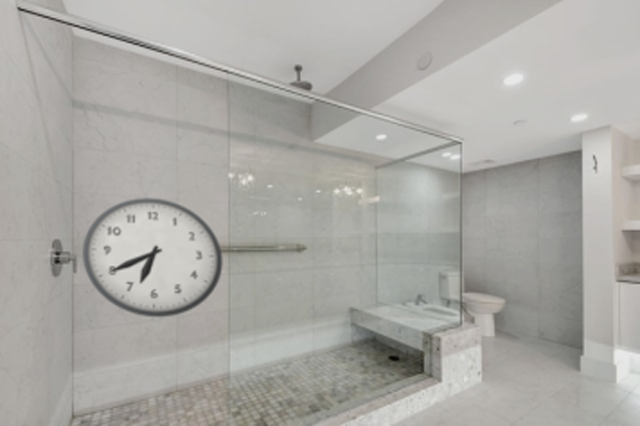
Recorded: 6.40
